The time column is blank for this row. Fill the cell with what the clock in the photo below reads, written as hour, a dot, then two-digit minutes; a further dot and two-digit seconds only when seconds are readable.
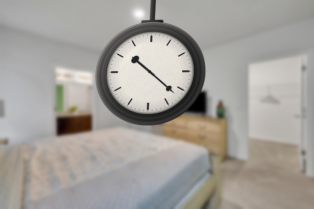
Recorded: 10.22
